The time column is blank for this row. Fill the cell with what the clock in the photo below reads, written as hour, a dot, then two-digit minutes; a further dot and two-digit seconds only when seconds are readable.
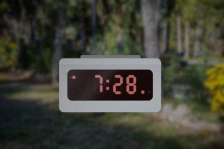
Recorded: 7.28
